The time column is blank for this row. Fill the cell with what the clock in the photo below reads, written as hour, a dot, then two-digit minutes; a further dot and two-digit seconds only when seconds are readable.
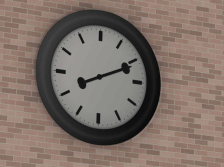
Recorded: 8.11
